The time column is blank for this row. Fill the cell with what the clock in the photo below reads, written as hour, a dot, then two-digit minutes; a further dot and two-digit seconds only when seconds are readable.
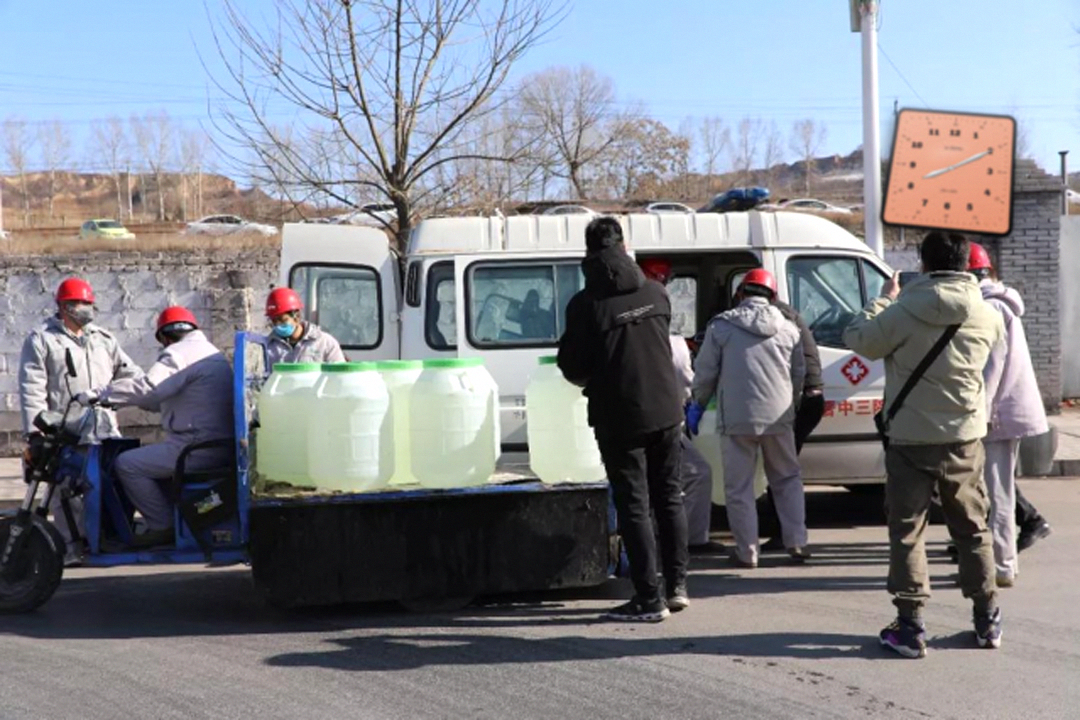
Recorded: 8.10
